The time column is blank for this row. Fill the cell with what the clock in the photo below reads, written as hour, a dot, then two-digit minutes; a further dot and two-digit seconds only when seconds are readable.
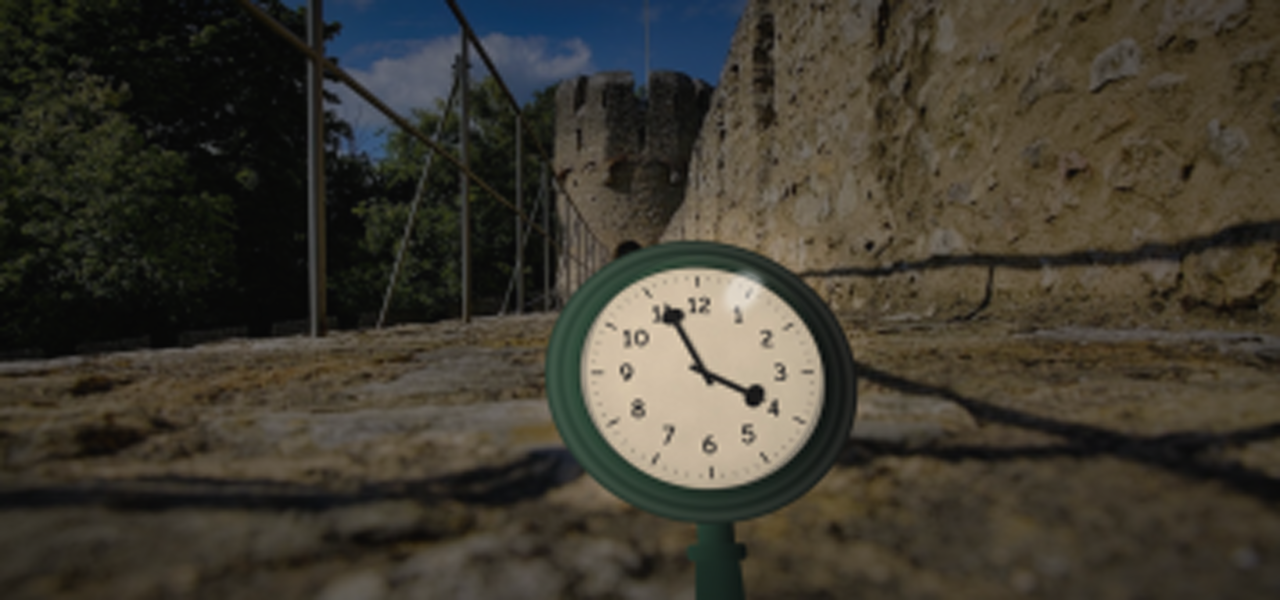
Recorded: 3.56
